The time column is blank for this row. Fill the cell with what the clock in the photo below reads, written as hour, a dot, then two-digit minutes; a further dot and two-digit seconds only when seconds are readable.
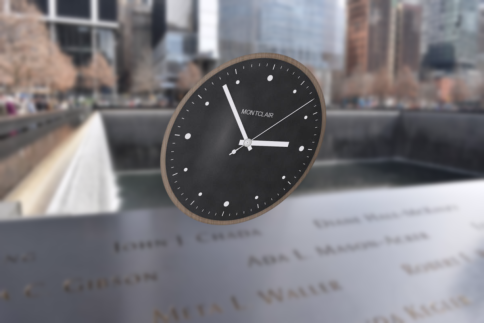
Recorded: 2.53.08
